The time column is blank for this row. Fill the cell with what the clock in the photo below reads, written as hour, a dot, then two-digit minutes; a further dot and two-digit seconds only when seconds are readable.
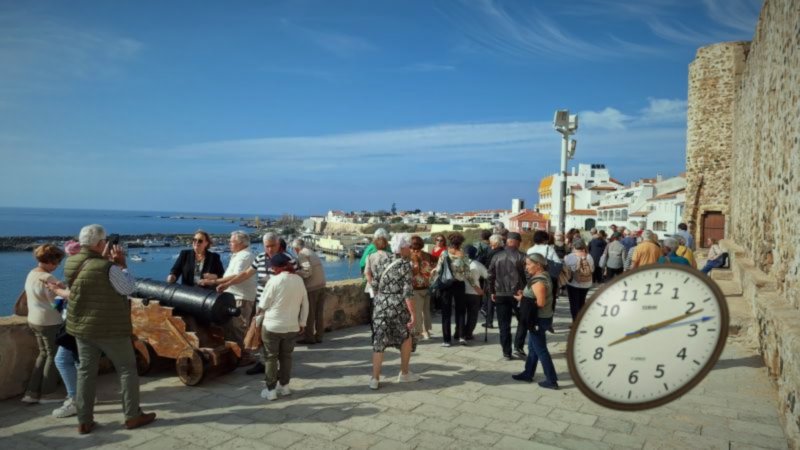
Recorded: 8.11.13
